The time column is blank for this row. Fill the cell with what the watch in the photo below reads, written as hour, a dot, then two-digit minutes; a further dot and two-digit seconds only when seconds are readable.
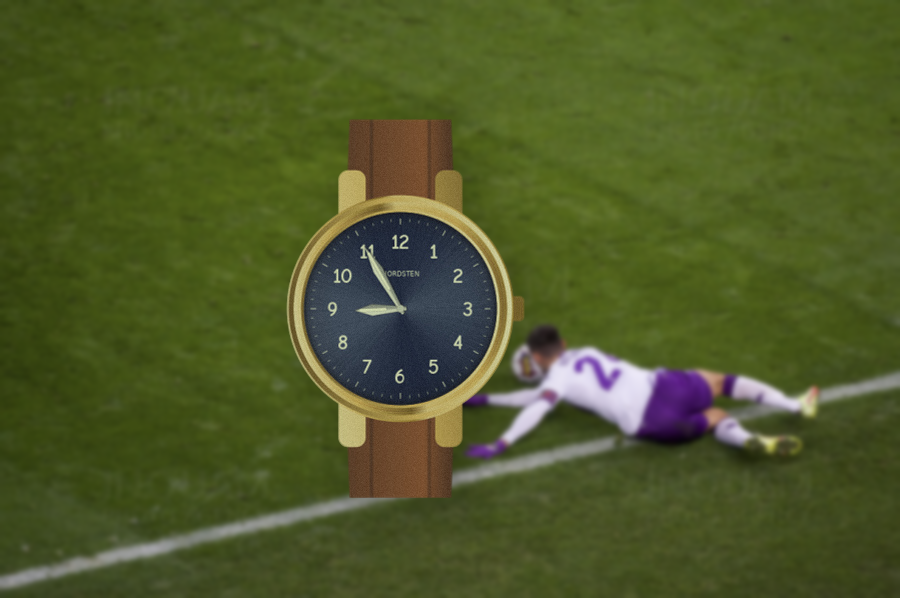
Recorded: 8.55
